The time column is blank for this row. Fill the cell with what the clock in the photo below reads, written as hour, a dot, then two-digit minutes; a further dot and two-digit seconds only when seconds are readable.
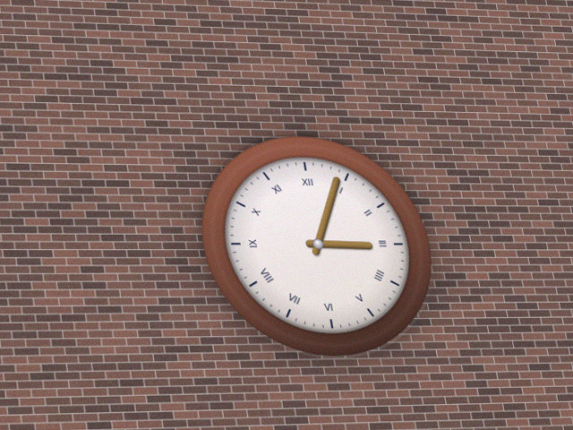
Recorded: 3.04
